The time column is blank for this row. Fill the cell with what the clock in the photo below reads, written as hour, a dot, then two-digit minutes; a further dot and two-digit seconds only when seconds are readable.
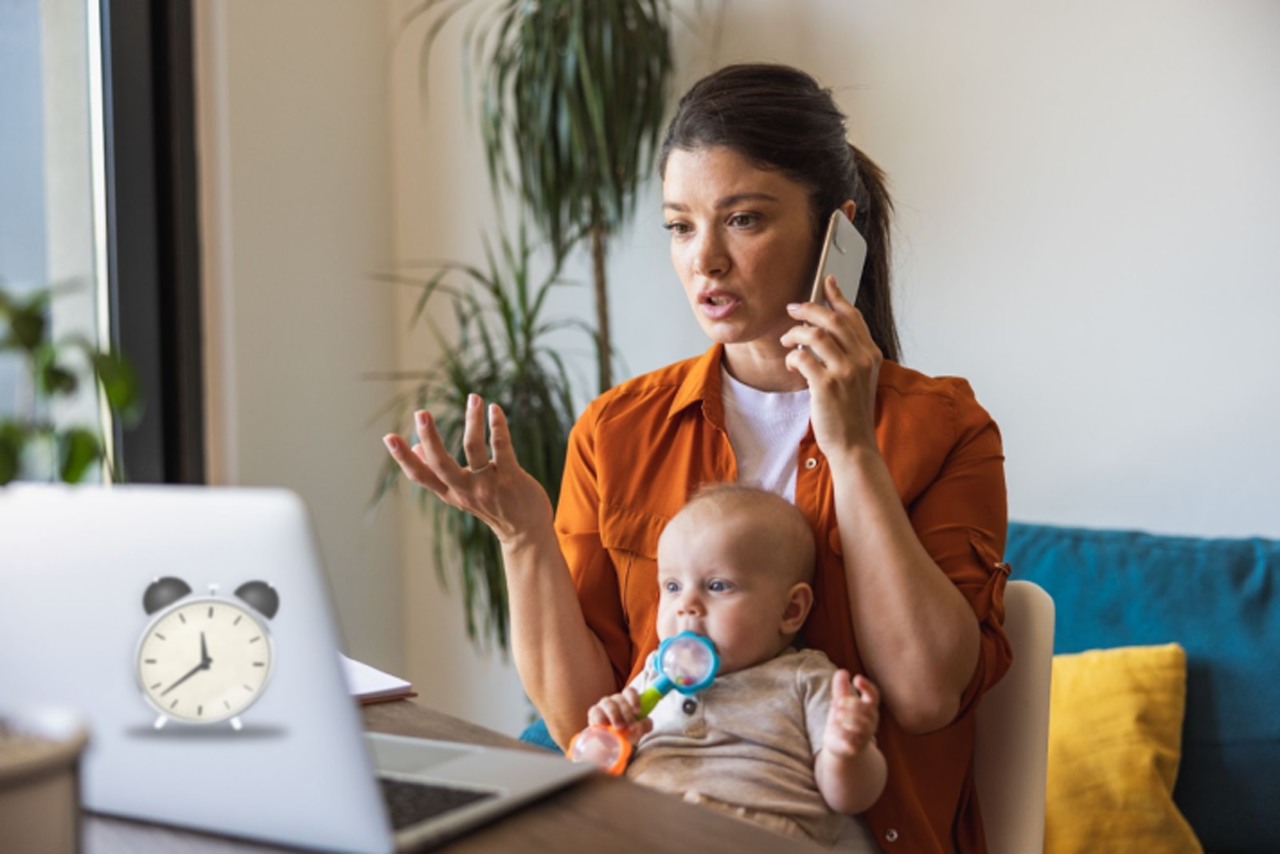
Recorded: 11.38
